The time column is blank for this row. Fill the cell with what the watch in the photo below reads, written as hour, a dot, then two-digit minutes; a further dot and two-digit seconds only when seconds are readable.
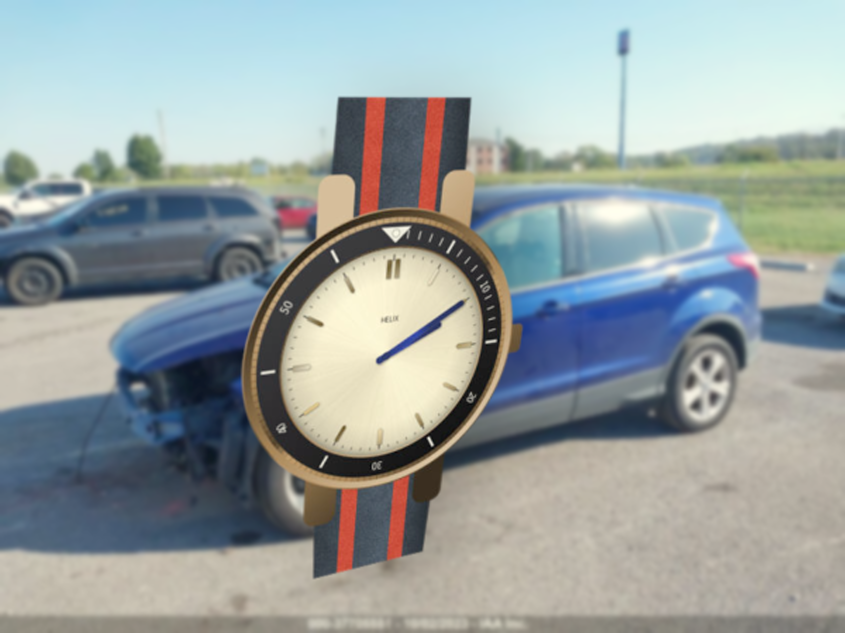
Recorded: 2.10
